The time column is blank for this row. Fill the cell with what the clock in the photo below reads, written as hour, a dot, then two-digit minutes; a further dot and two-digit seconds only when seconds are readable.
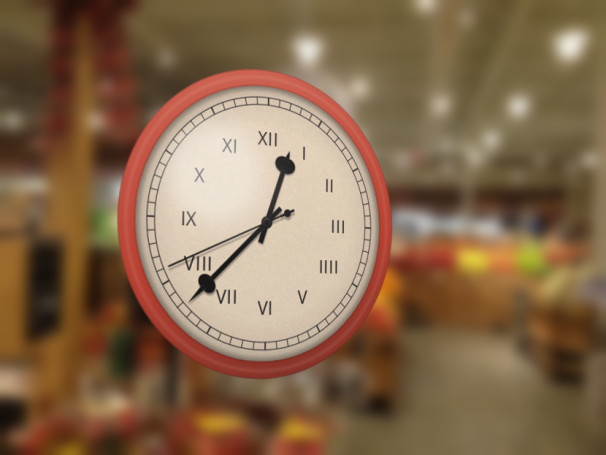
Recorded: 12.37.41
